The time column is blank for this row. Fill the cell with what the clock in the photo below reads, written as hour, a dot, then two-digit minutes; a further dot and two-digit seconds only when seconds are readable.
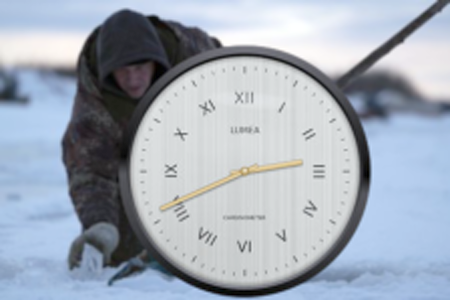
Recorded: 2.41
